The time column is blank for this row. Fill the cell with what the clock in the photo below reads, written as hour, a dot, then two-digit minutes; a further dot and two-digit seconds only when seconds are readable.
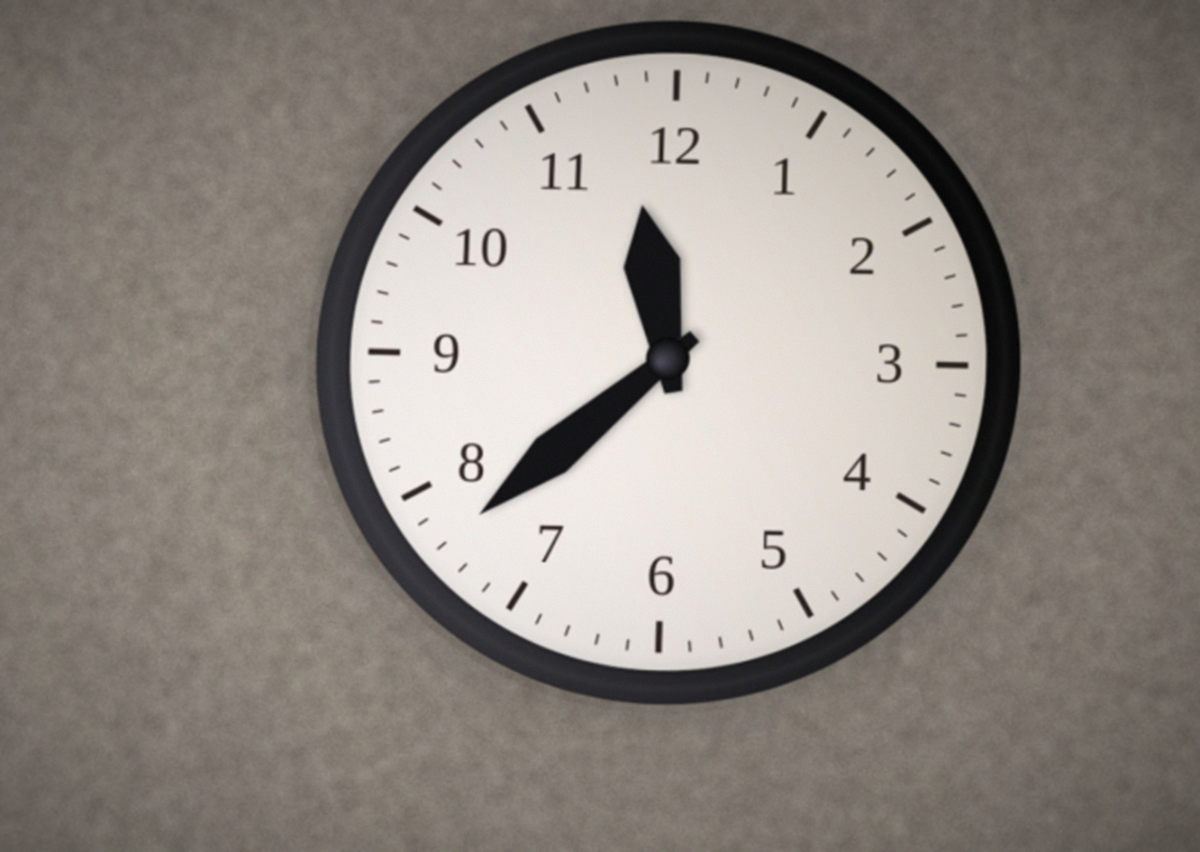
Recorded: 11.38
